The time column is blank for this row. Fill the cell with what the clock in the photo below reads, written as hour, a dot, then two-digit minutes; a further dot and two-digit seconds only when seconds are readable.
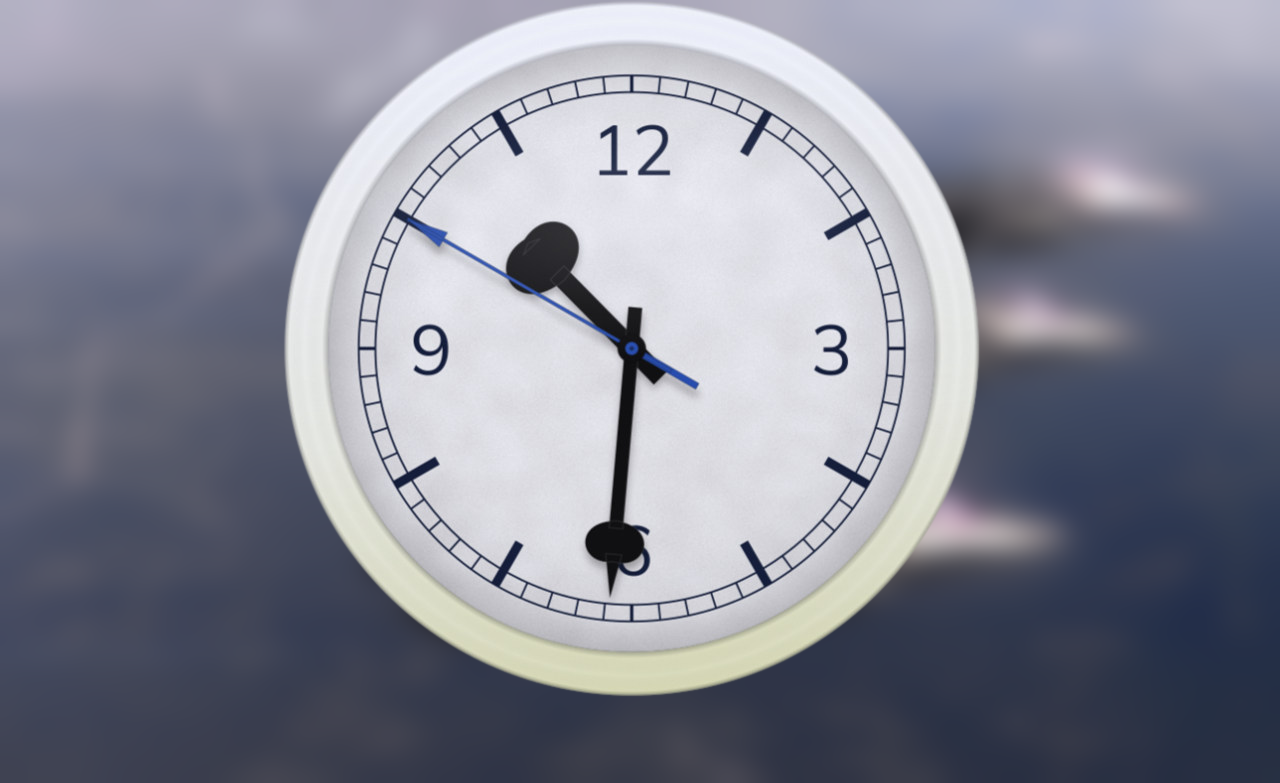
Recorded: 10.30.50
